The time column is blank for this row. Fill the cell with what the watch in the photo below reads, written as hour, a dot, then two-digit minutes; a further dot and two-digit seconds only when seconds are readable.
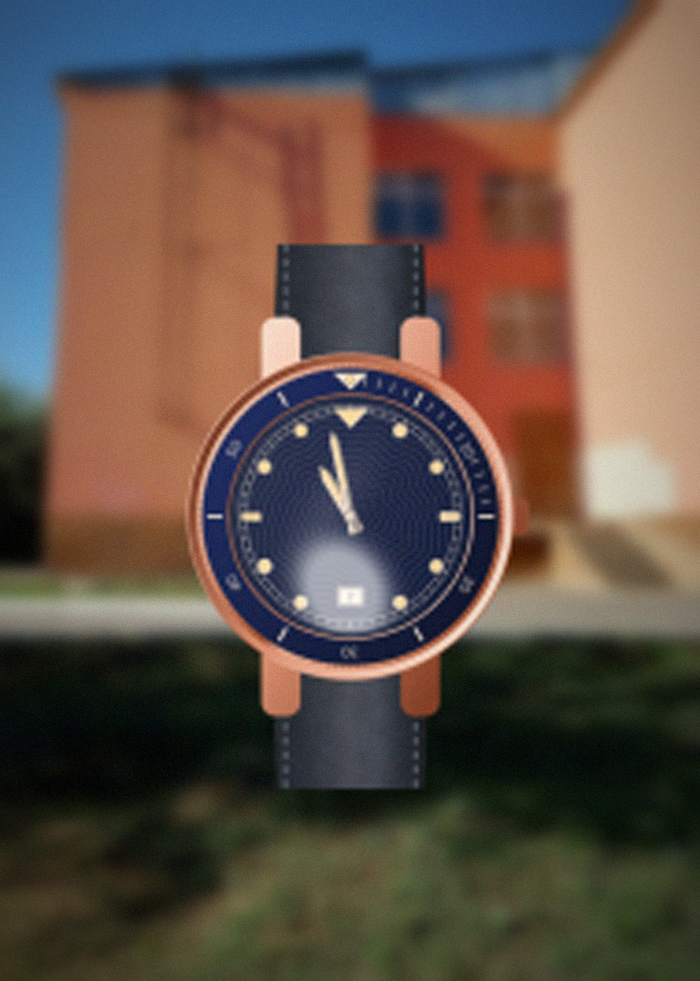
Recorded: 10.58
